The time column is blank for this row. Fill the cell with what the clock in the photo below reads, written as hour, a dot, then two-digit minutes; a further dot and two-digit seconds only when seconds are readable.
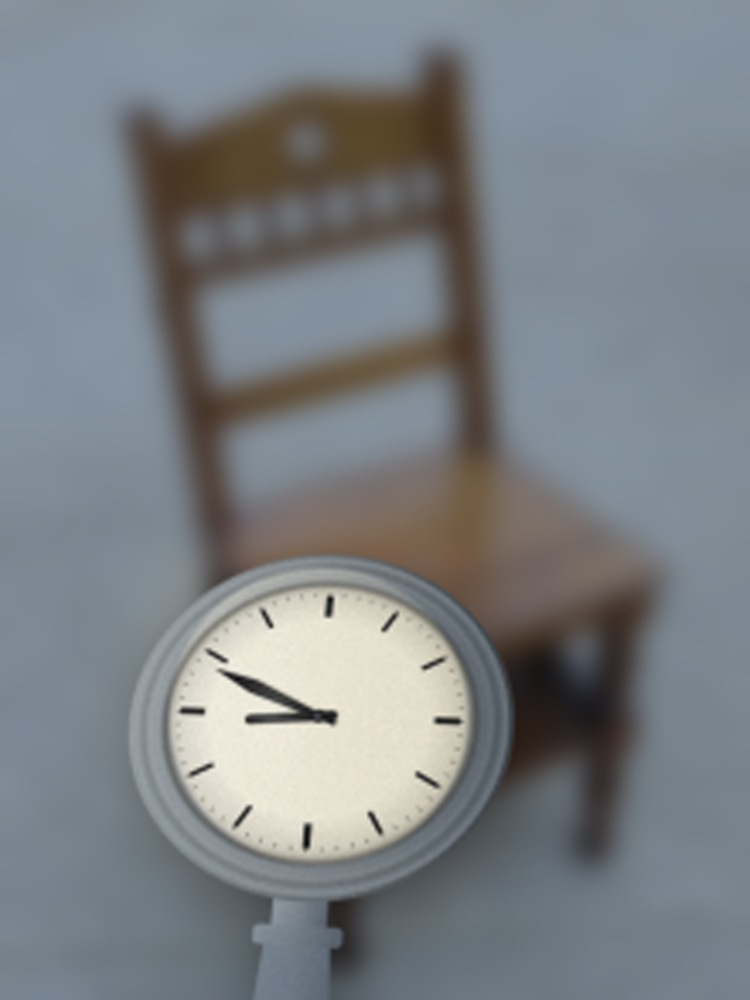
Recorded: 8.49
